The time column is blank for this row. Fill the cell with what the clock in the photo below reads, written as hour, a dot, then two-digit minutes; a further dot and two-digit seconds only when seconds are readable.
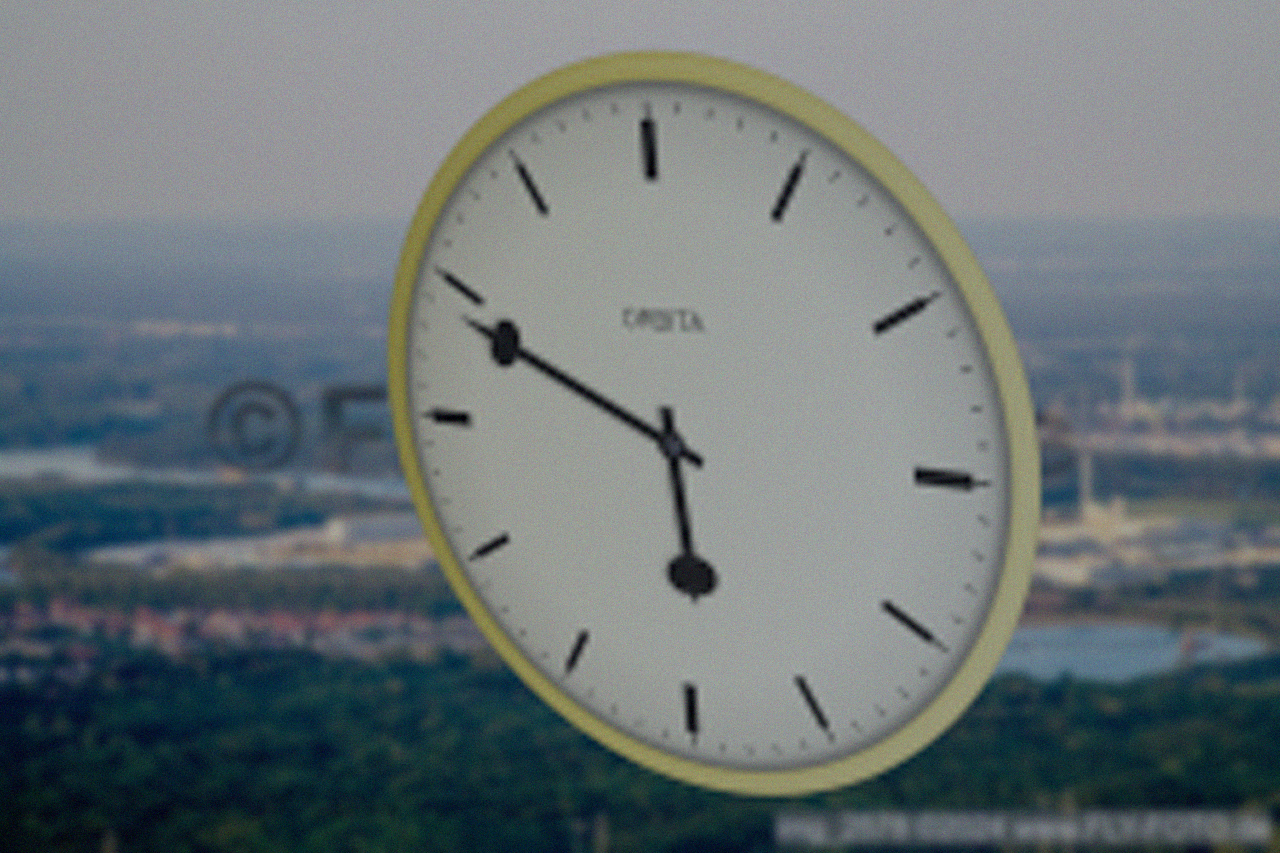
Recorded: 5.49
